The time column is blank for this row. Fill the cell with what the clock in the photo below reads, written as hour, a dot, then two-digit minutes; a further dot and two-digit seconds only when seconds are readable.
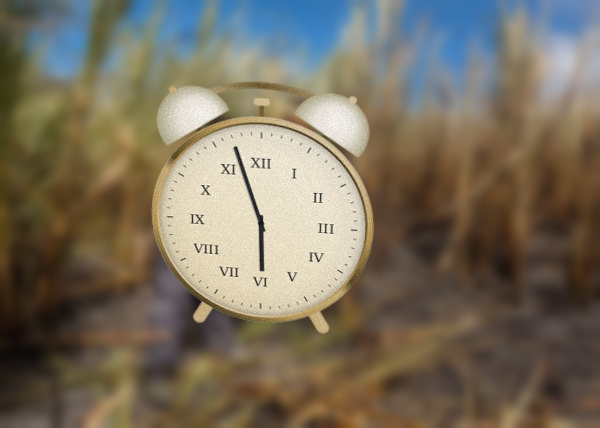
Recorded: 5.57
